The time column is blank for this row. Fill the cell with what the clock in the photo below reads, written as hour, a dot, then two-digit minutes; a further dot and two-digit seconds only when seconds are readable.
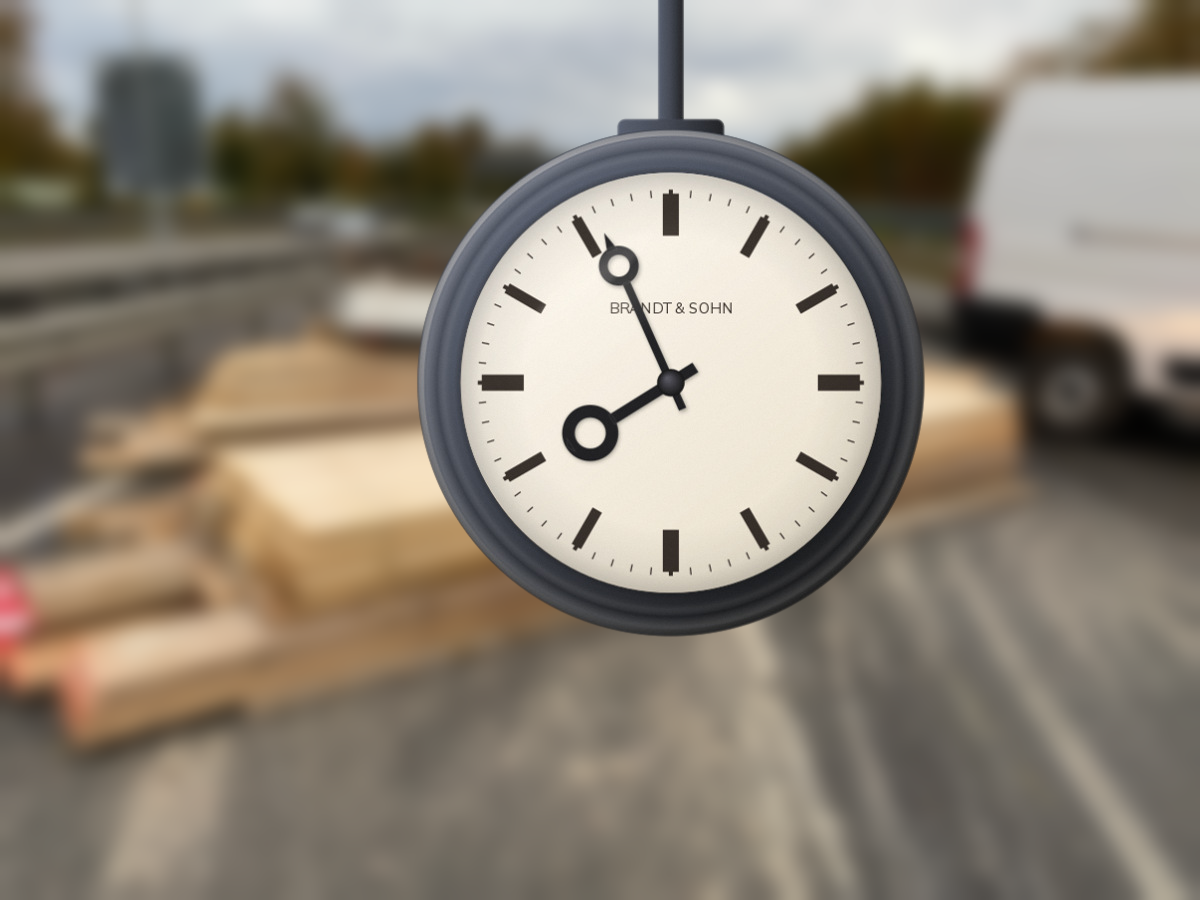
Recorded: 7.56
